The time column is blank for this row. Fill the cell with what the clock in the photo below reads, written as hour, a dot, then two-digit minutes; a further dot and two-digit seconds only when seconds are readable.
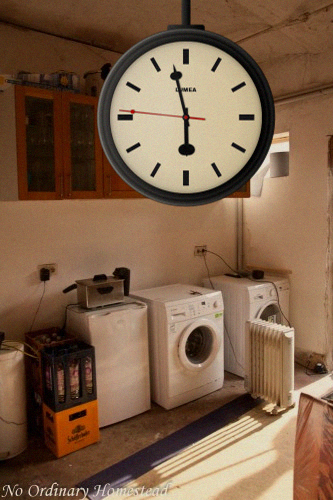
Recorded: 5.57.46
